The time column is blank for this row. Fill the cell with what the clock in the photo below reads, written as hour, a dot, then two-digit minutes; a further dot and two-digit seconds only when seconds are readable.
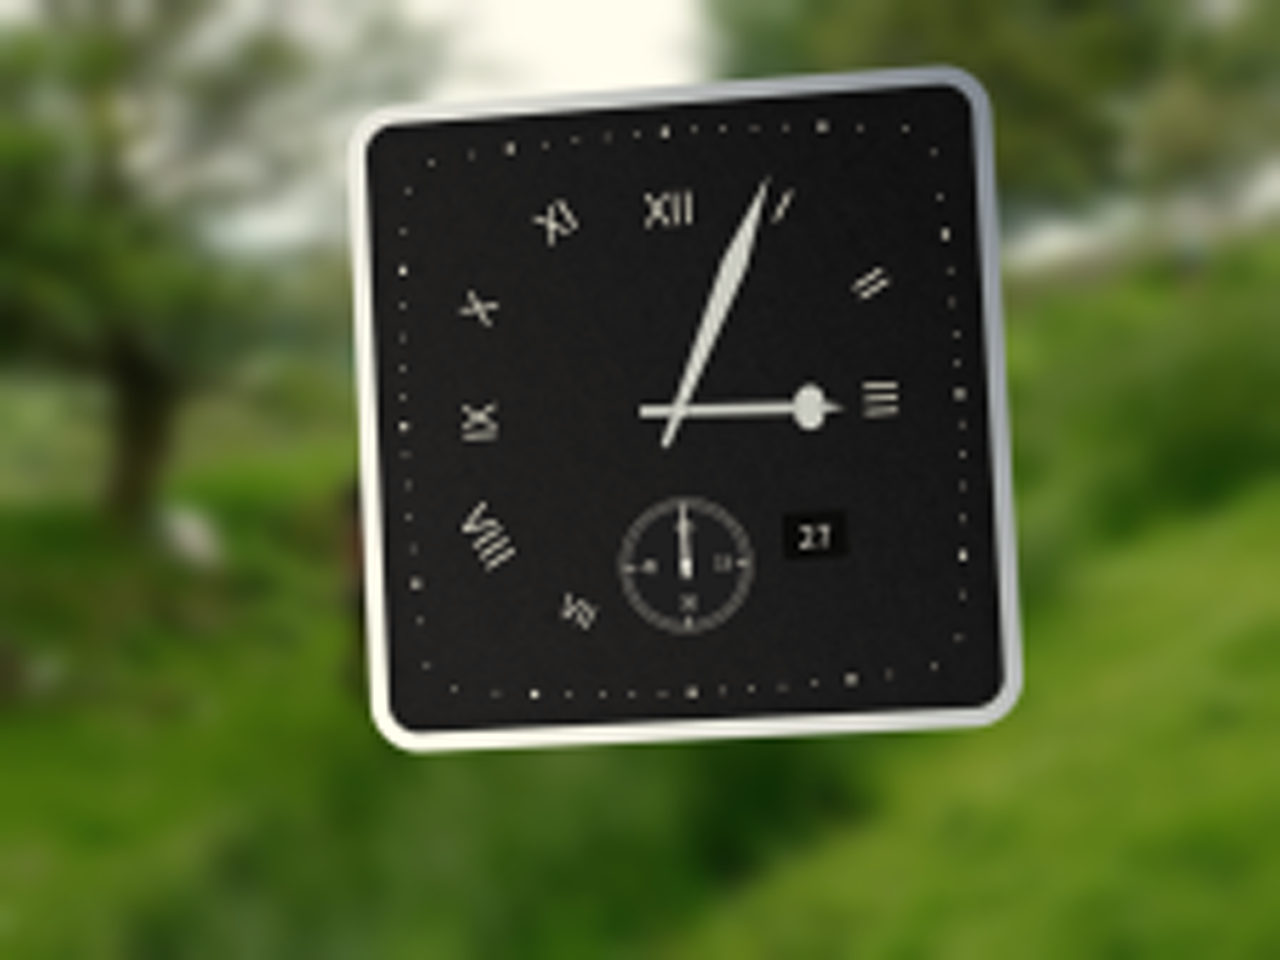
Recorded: 3.04
